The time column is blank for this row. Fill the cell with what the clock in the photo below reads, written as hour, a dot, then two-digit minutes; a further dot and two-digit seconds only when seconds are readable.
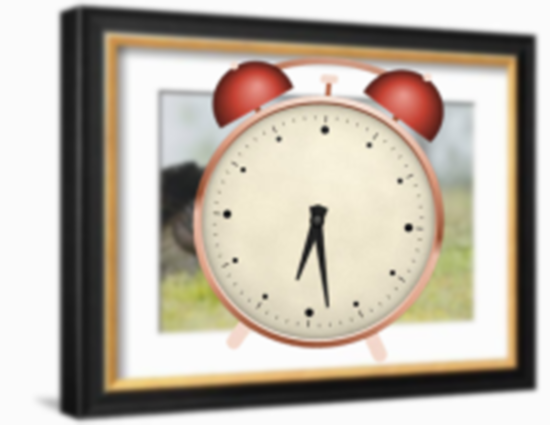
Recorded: 6.28
